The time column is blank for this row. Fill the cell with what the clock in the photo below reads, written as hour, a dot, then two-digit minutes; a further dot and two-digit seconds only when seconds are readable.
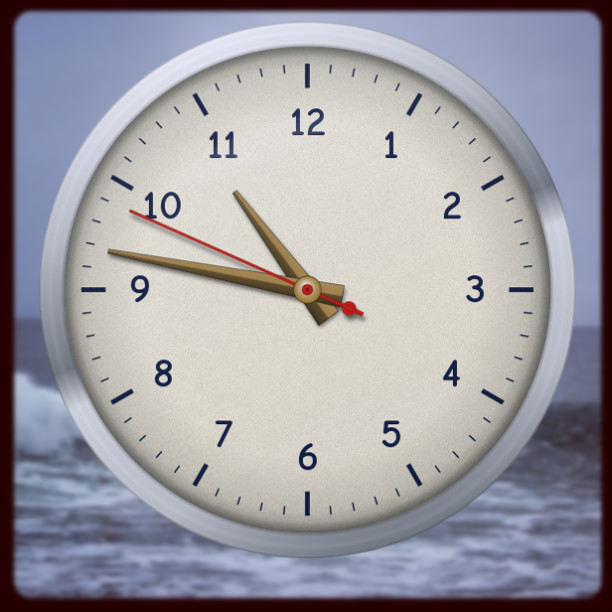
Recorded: 10.46.49
